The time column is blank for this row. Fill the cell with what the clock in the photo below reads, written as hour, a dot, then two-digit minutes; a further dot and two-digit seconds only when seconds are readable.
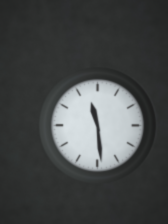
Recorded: 11.29
